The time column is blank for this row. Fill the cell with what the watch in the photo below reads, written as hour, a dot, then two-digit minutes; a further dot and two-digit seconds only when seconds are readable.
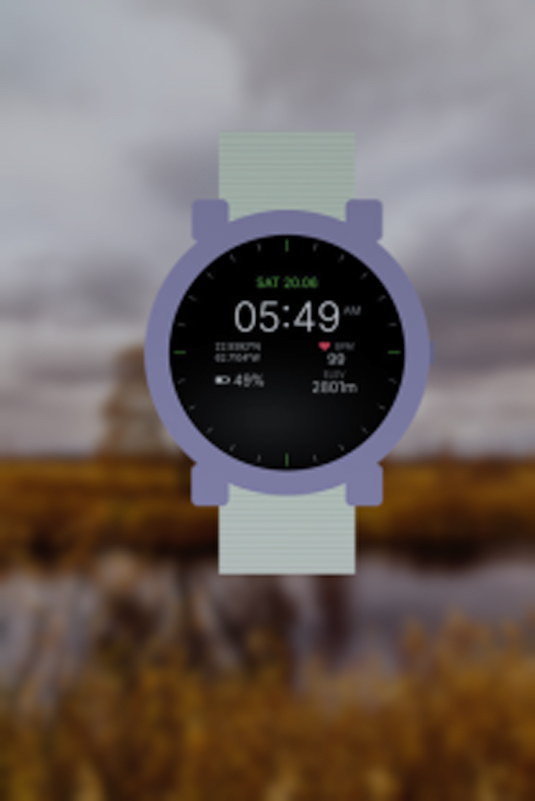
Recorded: 5.49
